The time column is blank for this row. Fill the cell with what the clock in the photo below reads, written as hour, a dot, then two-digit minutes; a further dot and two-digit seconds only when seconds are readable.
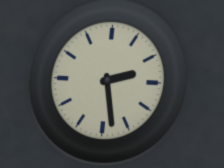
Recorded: 2.28
